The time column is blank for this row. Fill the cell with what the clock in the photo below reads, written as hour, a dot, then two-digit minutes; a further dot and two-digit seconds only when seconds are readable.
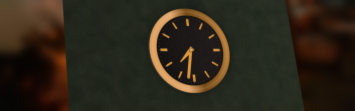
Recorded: 7.32
